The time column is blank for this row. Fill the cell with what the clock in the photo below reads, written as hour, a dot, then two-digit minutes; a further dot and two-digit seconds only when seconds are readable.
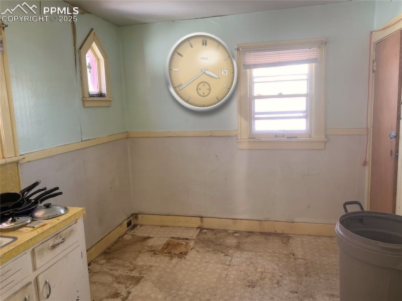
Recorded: 3.39
